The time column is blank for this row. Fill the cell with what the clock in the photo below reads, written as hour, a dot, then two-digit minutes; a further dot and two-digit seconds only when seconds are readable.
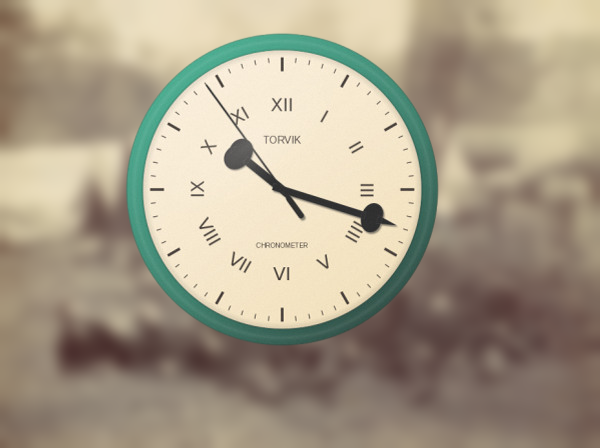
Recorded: 10.17.54
